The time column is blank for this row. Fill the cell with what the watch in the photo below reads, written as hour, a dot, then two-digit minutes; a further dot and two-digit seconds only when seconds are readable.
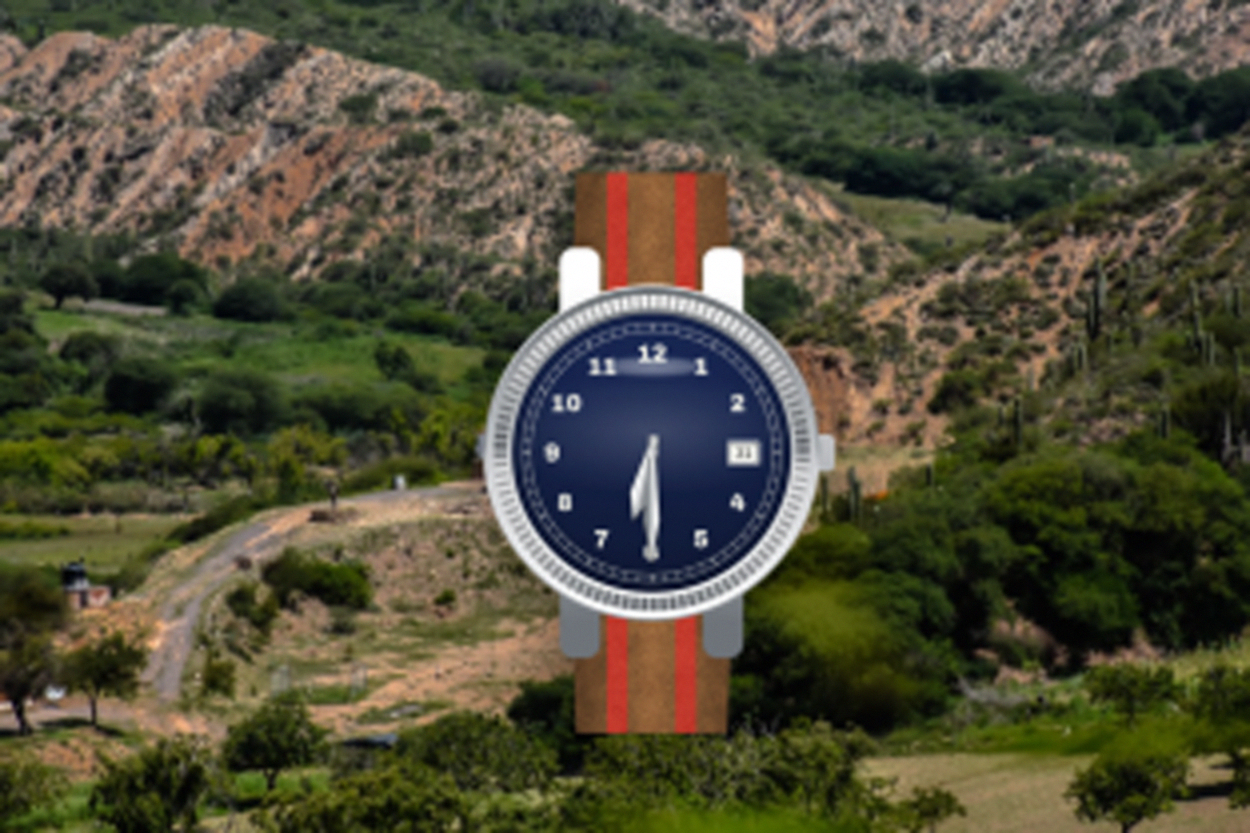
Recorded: 6.30
